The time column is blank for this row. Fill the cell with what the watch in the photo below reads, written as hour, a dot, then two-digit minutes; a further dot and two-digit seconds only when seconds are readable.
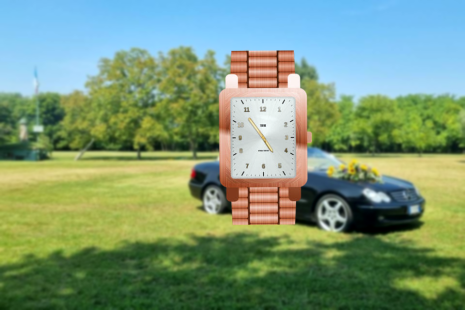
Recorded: 4.54
